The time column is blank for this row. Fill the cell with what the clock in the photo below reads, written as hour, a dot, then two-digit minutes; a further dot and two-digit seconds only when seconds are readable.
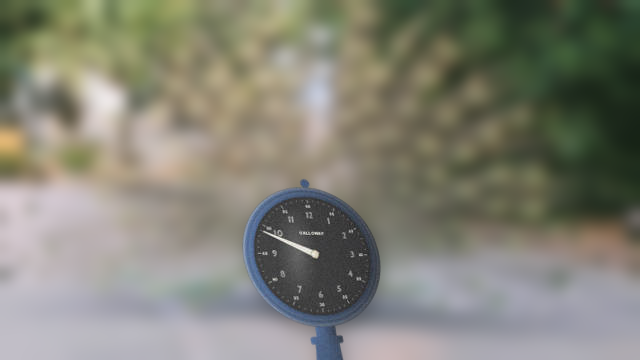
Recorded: 9.49
